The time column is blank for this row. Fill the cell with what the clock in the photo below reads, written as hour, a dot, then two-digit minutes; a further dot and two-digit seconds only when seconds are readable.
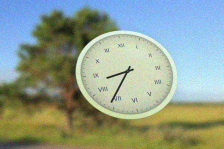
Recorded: 8.36
